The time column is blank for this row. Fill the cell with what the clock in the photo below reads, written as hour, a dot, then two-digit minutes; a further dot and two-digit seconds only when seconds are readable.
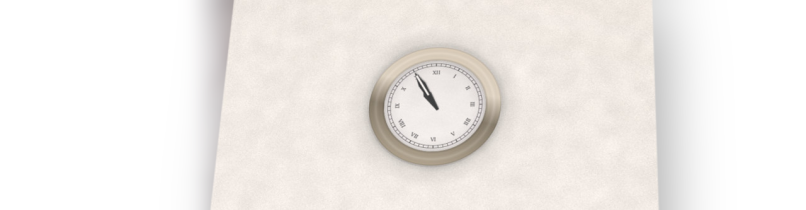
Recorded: 10.55
